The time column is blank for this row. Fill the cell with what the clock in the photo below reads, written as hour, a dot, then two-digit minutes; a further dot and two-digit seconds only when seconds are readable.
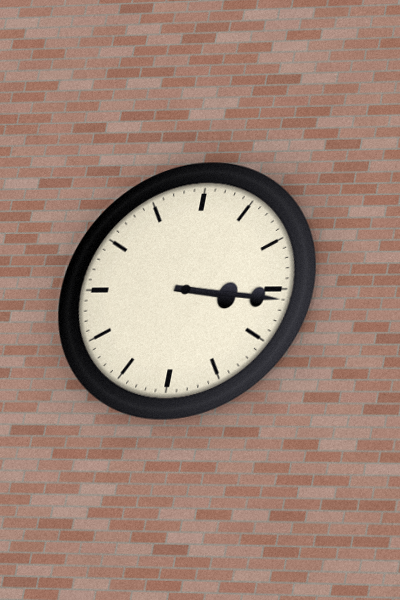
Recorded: 3.16
